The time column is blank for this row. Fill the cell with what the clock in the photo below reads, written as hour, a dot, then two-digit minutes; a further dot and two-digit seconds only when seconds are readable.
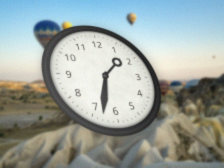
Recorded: 1.33
